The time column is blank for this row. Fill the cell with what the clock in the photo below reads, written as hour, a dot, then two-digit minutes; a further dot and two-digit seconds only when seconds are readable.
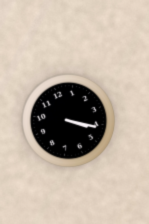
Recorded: 4.21
